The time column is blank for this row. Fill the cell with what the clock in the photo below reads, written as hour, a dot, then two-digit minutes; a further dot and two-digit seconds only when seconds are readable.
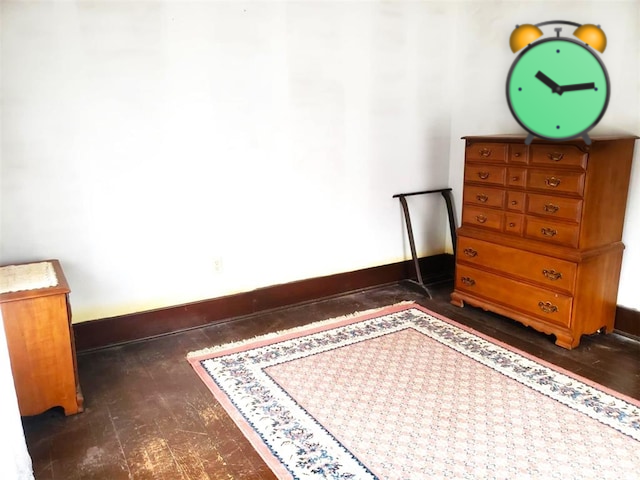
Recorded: 10.14
